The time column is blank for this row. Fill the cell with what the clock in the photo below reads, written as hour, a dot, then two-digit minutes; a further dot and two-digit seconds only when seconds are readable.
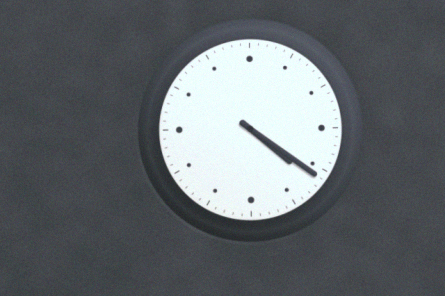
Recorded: 4.21
